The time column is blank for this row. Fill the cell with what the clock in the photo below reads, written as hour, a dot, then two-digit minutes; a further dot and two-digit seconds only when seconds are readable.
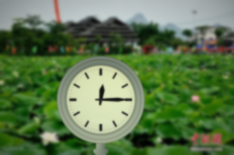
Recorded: 12.15
